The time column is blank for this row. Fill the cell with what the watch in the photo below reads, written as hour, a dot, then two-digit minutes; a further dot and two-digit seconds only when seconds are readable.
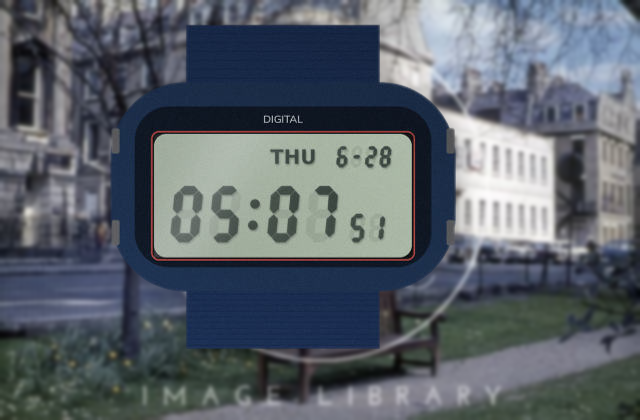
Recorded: 5.07.51
